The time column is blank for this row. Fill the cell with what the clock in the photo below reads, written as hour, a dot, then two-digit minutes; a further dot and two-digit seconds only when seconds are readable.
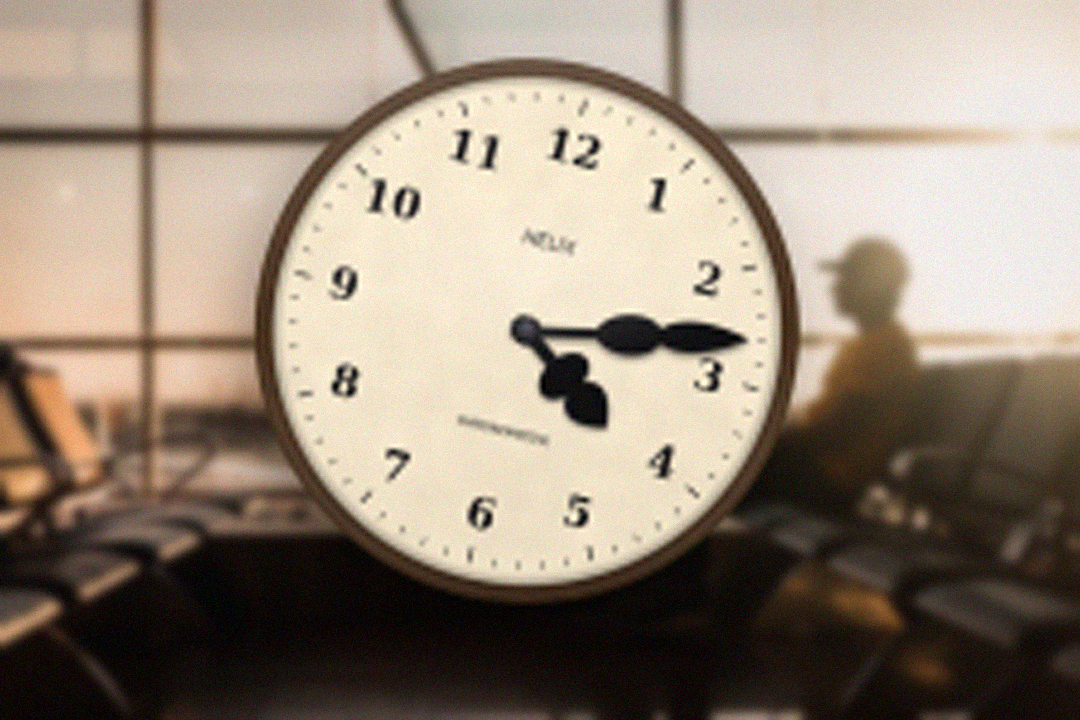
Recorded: 4.13
